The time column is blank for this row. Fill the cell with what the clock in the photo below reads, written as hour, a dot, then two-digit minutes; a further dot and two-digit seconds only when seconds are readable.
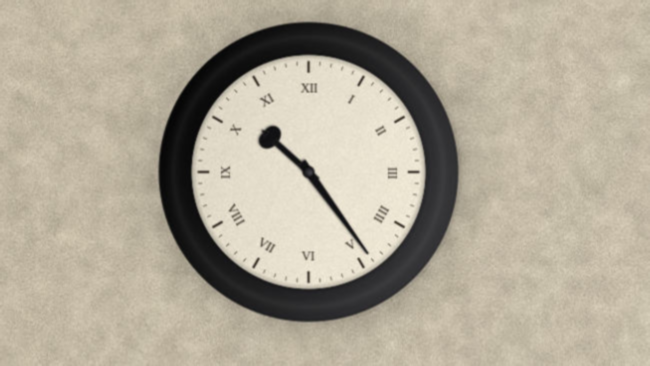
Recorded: 10.24
